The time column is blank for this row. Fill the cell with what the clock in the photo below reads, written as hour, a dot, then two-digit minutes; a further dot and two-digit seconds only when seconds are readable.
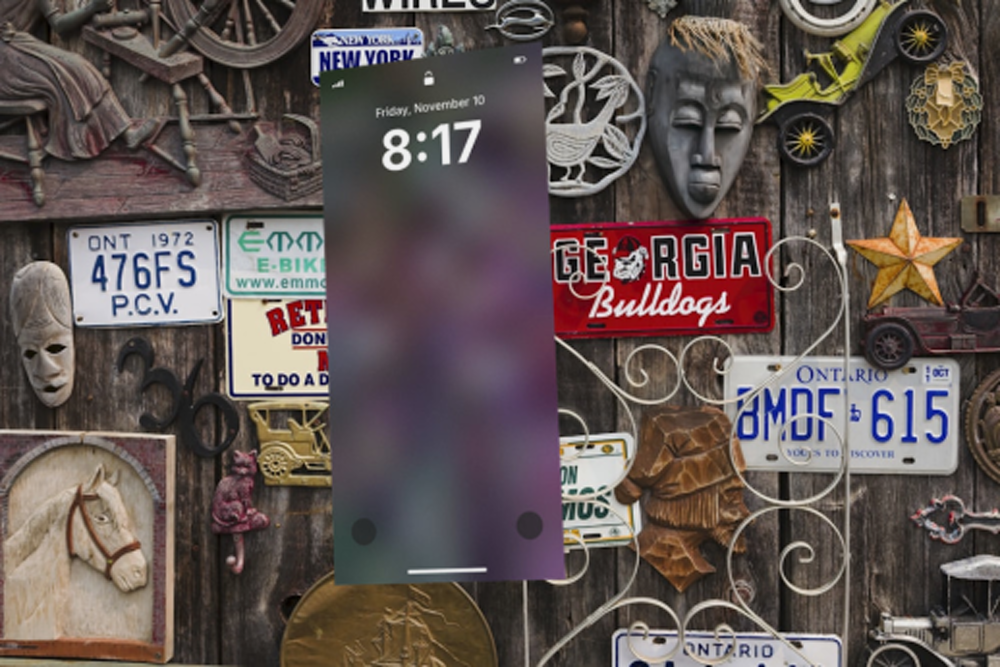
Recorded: 8.17
